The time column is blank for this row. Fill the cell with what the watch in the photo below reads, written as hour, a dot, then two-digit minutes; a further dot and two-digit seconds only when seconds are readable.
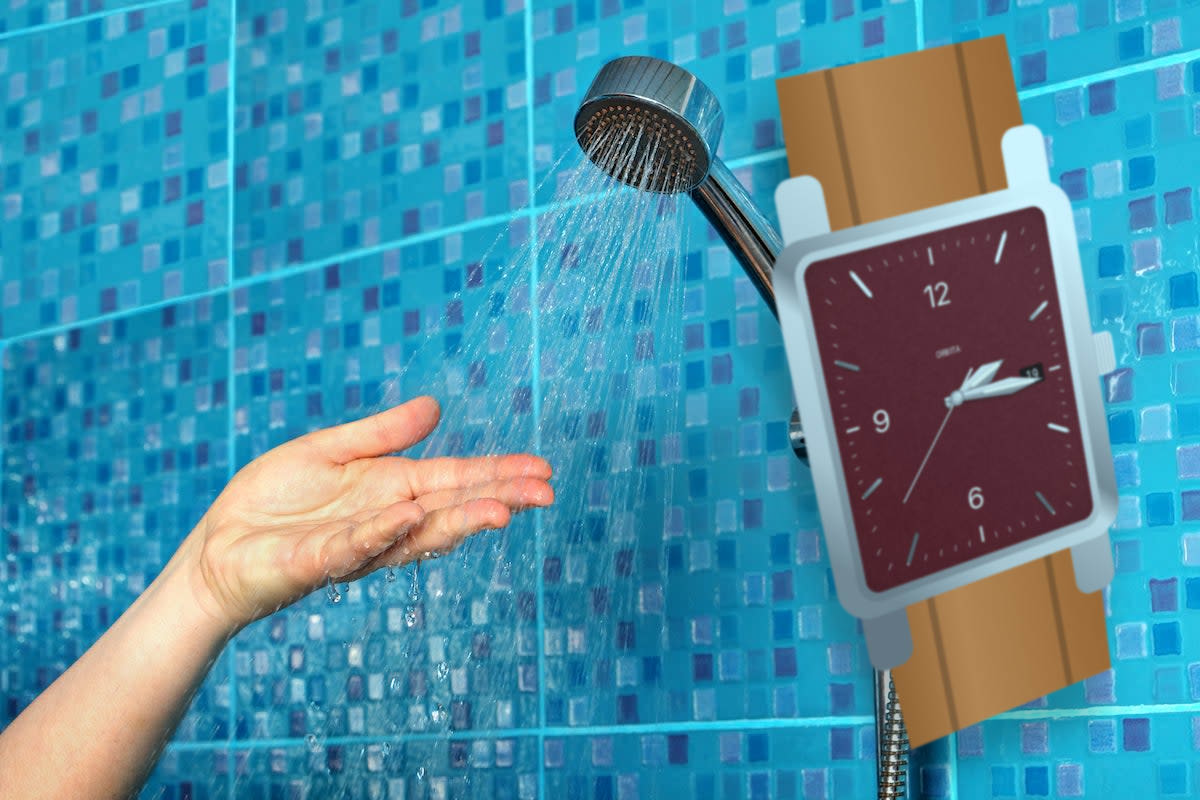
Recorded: 2.15.37
